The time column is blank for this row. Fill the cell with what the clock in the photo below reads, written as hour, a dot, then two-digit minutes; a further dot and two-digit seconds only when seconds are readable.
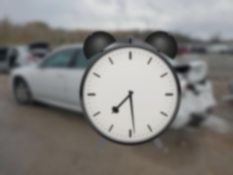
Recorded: 7.29
